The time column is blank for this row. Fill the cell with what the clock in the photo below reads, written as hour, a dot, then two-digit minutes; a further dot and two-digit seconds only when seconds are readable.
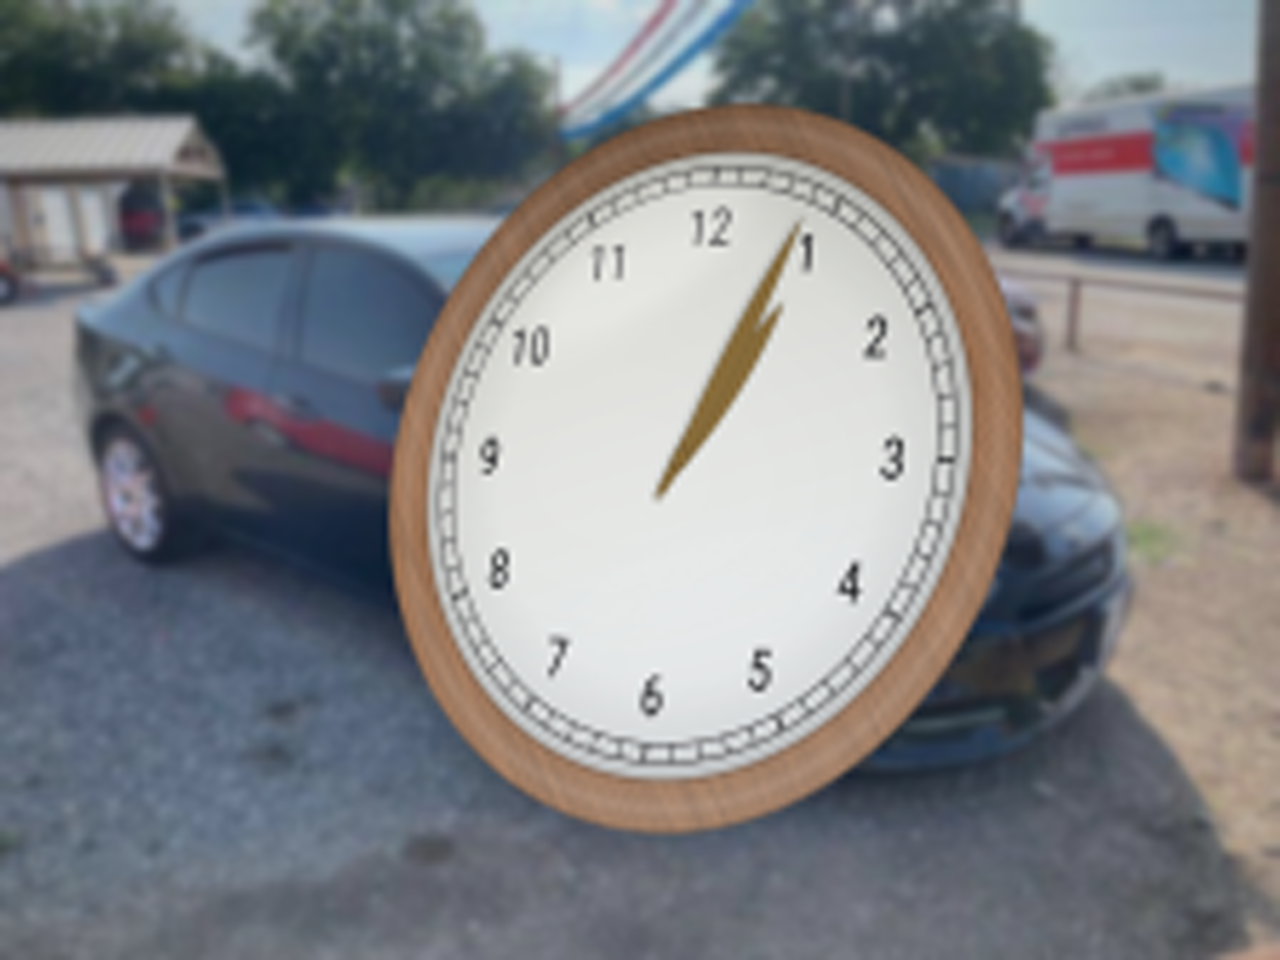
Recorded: 1.04
